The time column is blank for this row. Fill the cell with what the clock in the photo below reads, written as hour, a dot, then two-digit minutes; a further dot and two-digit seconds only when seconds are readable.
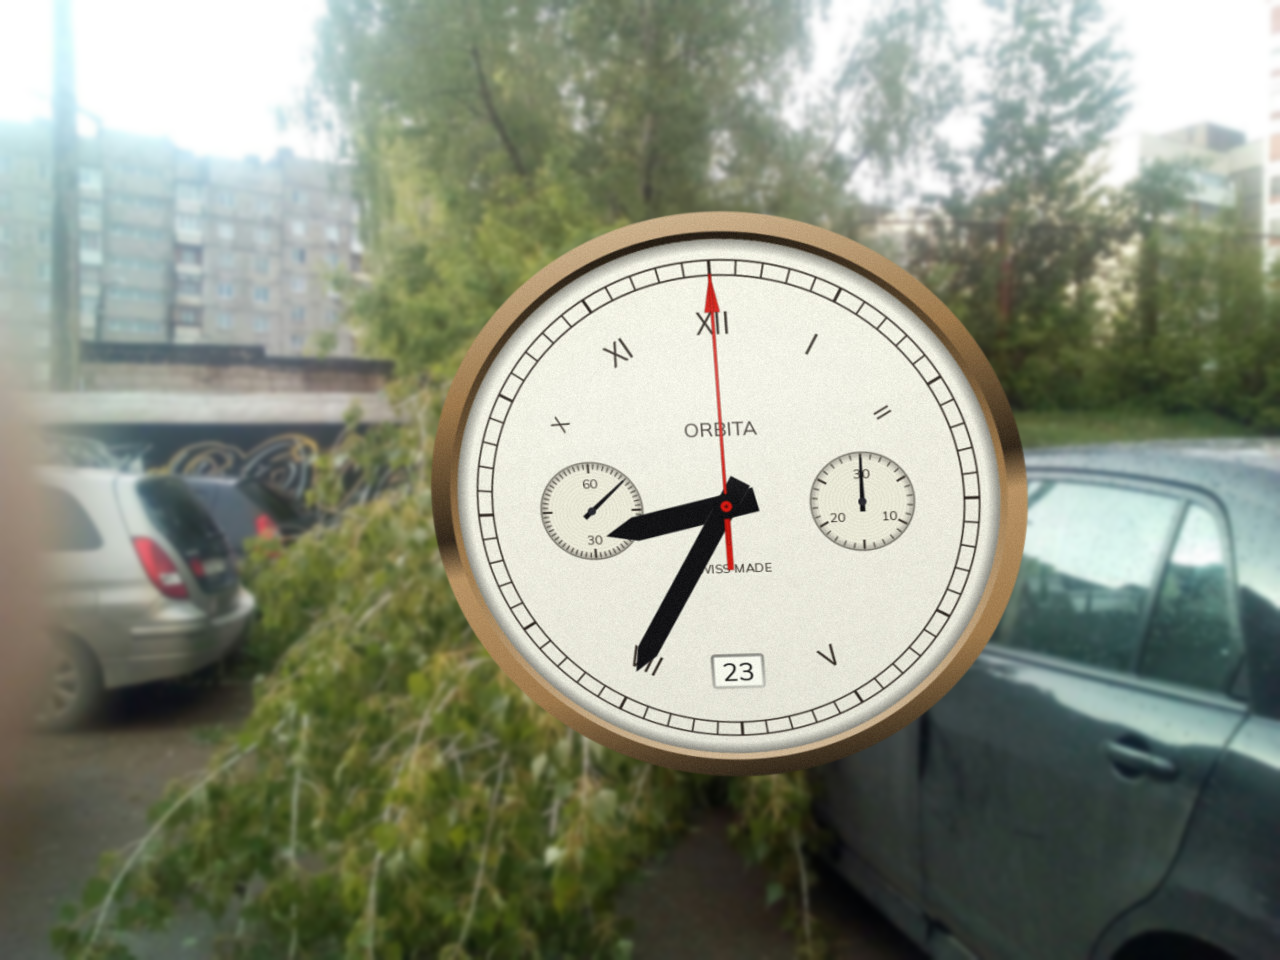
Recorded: 8.35.08
